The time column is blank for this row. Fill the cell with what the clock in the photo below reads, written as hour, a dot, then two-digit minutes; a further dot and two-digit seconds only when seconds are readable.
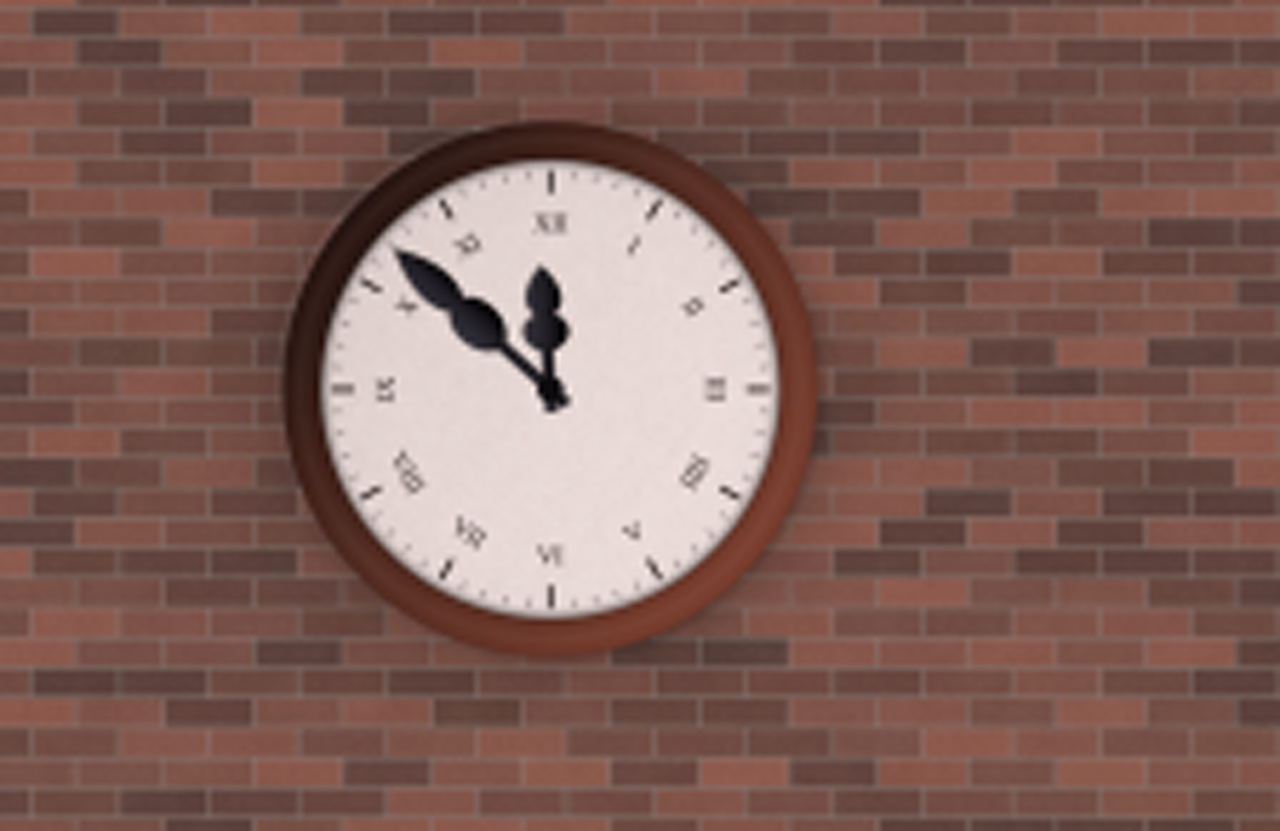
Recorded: 11.52
